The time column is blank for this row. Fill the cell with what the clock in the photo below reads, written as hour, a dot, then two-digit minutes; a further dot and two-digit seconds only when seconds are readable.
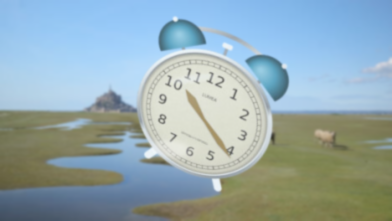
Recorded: 10.21
